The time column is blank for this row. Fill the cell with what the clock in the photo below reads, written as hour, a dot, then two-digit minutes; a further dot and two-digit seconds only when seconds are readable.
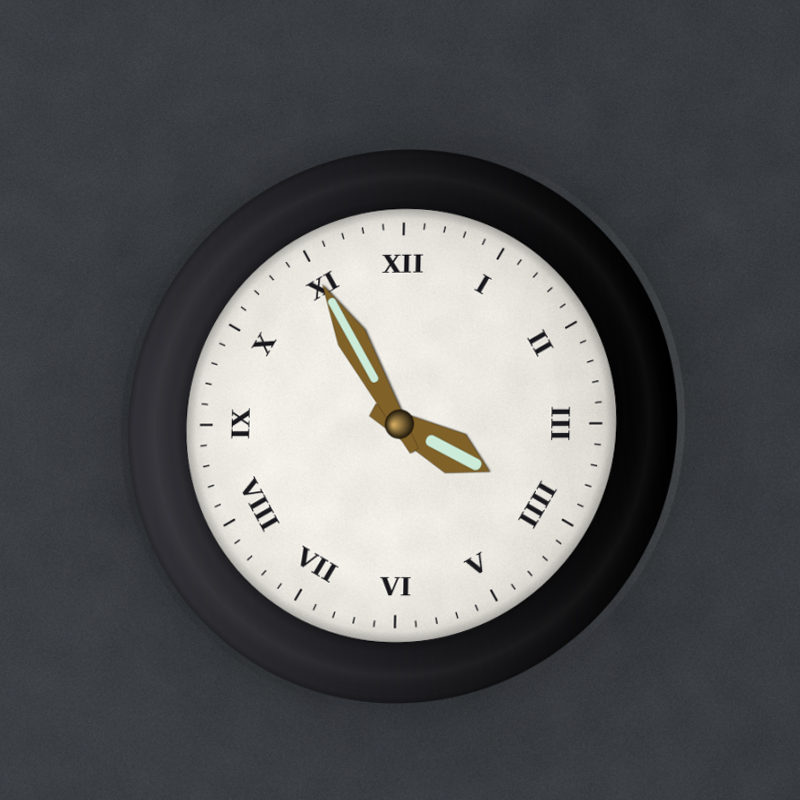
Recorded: 3.55
